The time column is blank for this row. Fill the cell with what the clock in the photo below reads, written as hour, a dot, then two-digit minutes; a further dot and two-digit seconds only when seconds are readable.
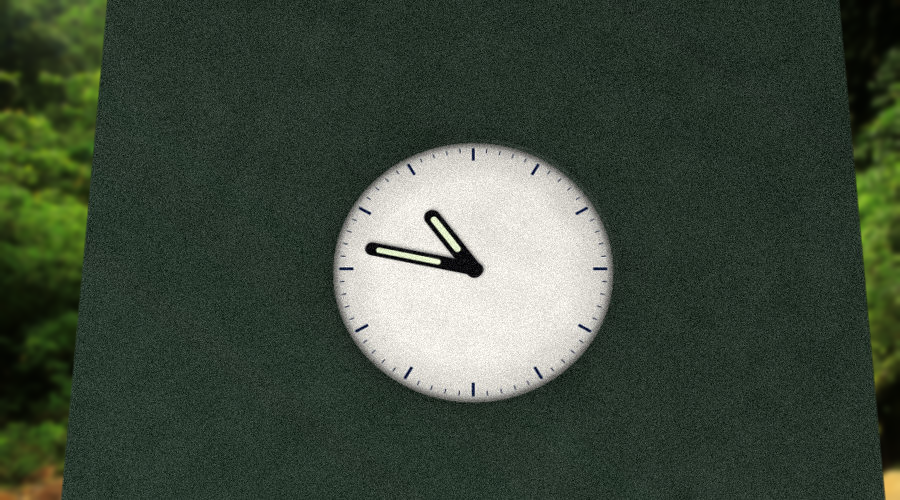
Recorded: 10.47
